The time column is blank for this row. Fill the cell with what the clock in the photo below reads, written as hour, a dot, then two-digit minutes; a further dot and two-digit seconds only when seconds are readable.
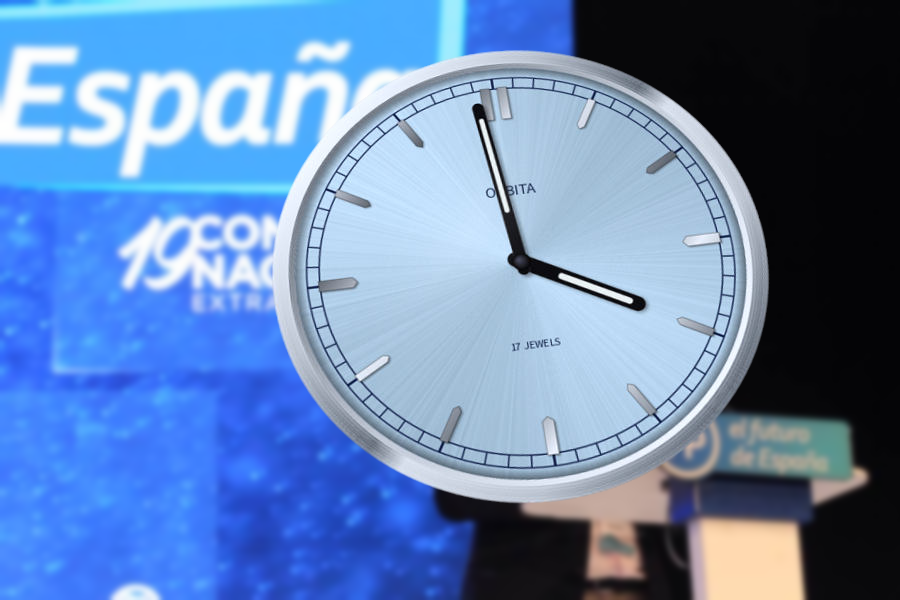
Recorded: 3.59
